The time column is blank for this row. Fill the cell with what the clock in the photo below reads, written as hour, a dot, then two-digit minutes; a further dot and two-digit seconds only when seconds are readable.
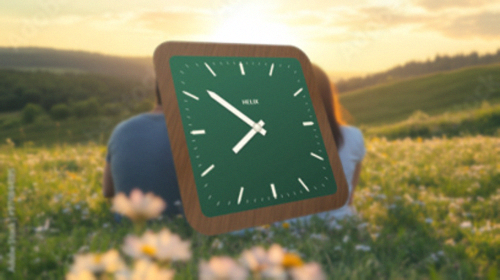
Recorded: 7.52
